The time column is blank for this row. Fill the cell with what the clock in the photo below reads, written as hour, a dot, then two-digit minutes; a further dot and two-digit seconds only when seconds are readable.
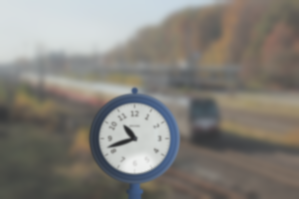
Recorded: 10.42
